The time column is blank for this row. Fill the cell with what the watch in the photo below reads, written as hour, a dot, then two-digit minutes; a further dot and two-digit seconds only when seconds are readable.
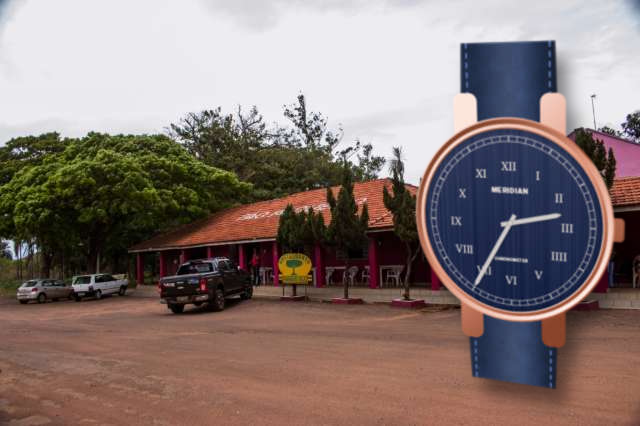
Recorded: 2.35
